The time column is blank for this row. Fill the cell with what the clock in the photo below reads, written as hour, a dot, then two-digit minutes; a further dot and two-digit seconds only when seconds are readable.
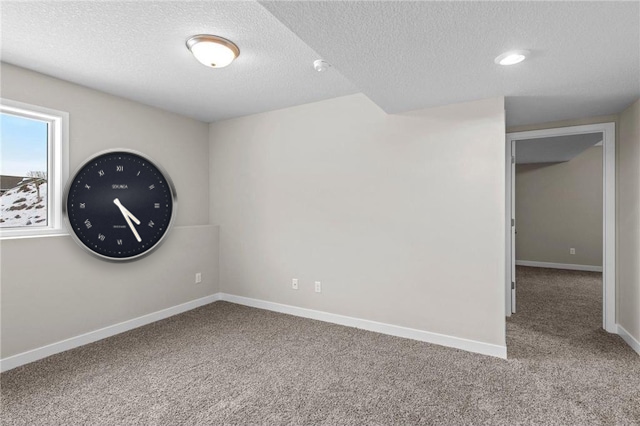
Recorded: 4.25
